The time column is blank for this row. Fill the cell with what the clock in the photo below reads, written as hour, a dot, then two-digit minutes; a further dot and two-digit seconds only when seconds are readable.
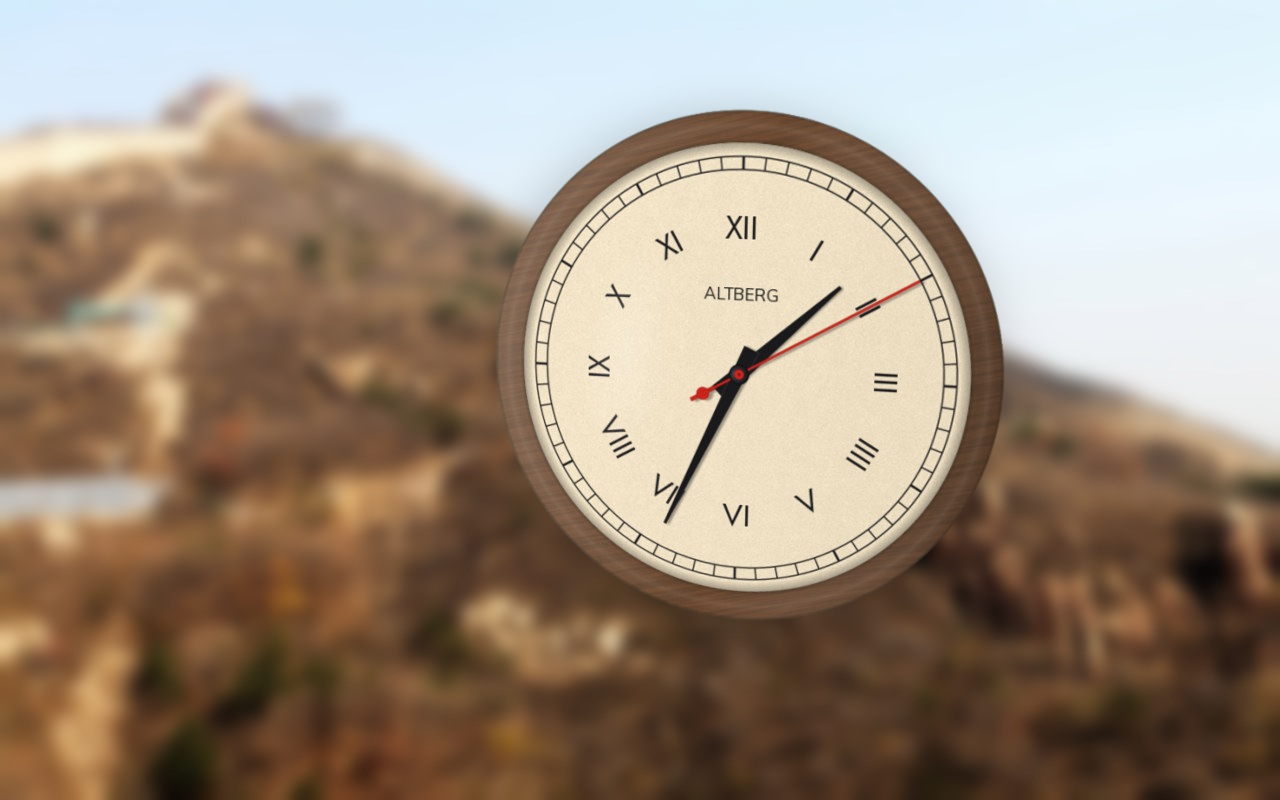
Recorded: 1.34.10
